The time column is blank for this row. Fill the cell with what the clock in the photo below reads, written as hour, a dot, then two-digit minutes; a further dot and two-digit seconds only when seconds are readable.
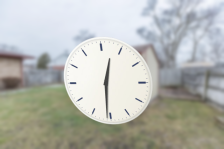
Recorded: 12.31
